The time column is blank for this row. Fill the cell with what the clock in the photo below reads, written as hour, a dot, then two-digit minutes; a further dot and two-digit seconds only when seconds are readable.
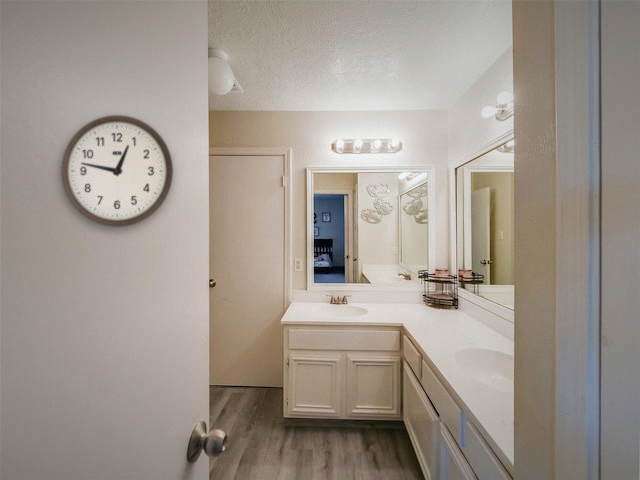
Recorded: 12.47
